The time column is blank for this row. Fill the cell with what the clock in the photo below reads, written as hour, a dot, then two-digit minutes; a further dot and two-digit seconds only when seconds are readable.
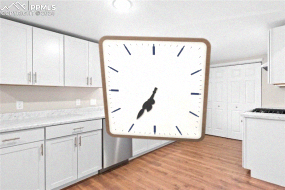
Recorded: 6.35
